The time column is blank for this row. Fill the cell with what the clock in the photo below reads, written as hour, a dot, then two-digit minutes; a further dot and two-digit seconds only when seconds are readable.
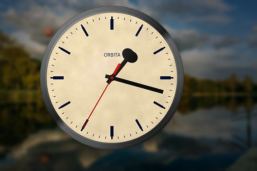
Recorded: 1.17.35
